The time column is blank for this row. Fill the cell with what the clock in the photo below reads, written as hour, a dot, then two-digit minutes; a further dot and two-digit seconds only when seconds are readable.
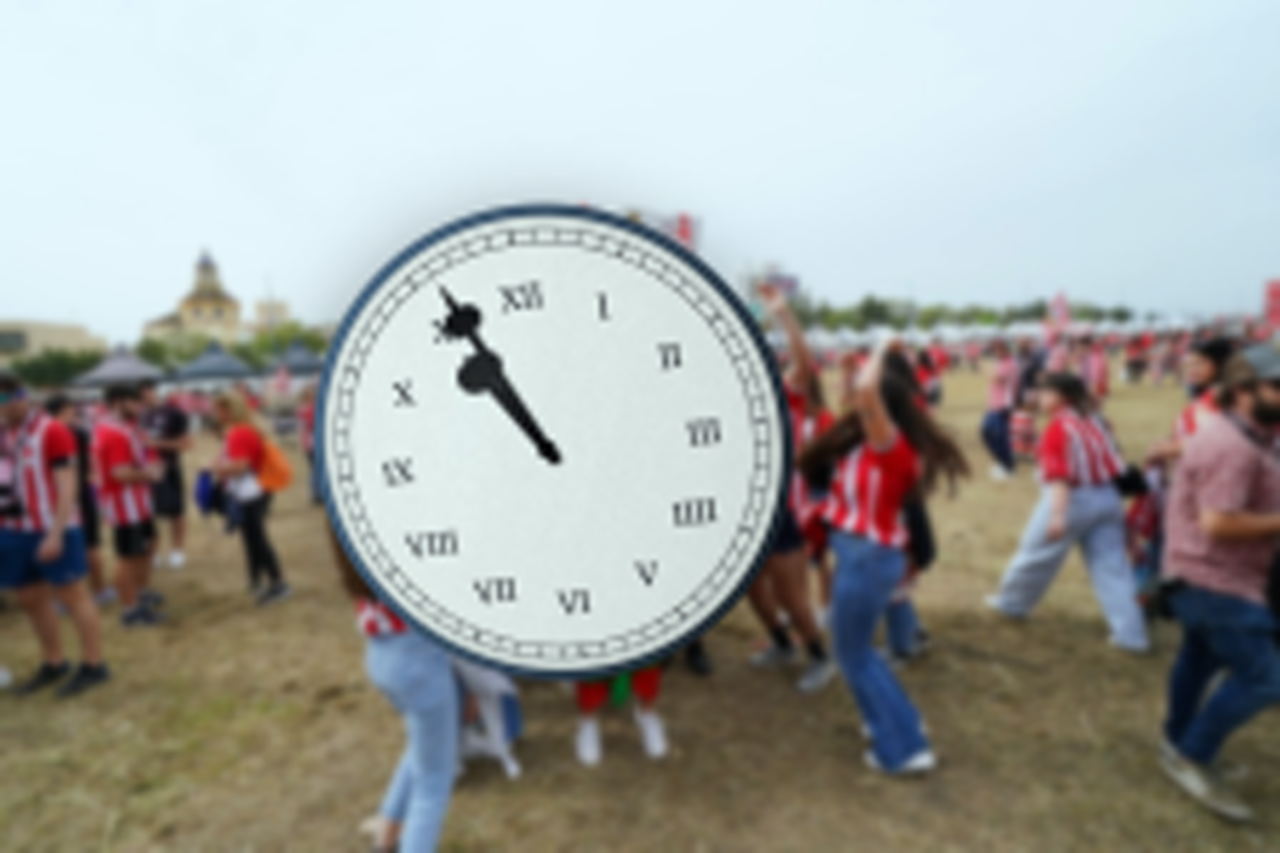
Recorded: 10.56
